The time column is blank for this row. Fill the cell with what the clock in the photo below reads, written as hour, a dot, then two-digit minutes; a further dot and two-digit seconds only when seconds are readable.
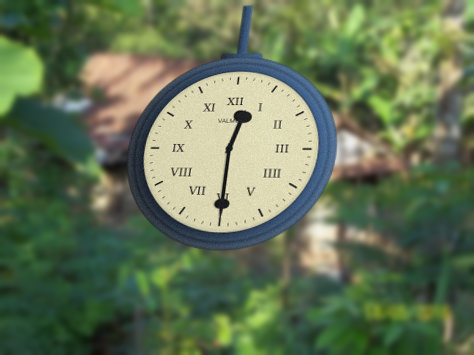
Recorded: 12.30
